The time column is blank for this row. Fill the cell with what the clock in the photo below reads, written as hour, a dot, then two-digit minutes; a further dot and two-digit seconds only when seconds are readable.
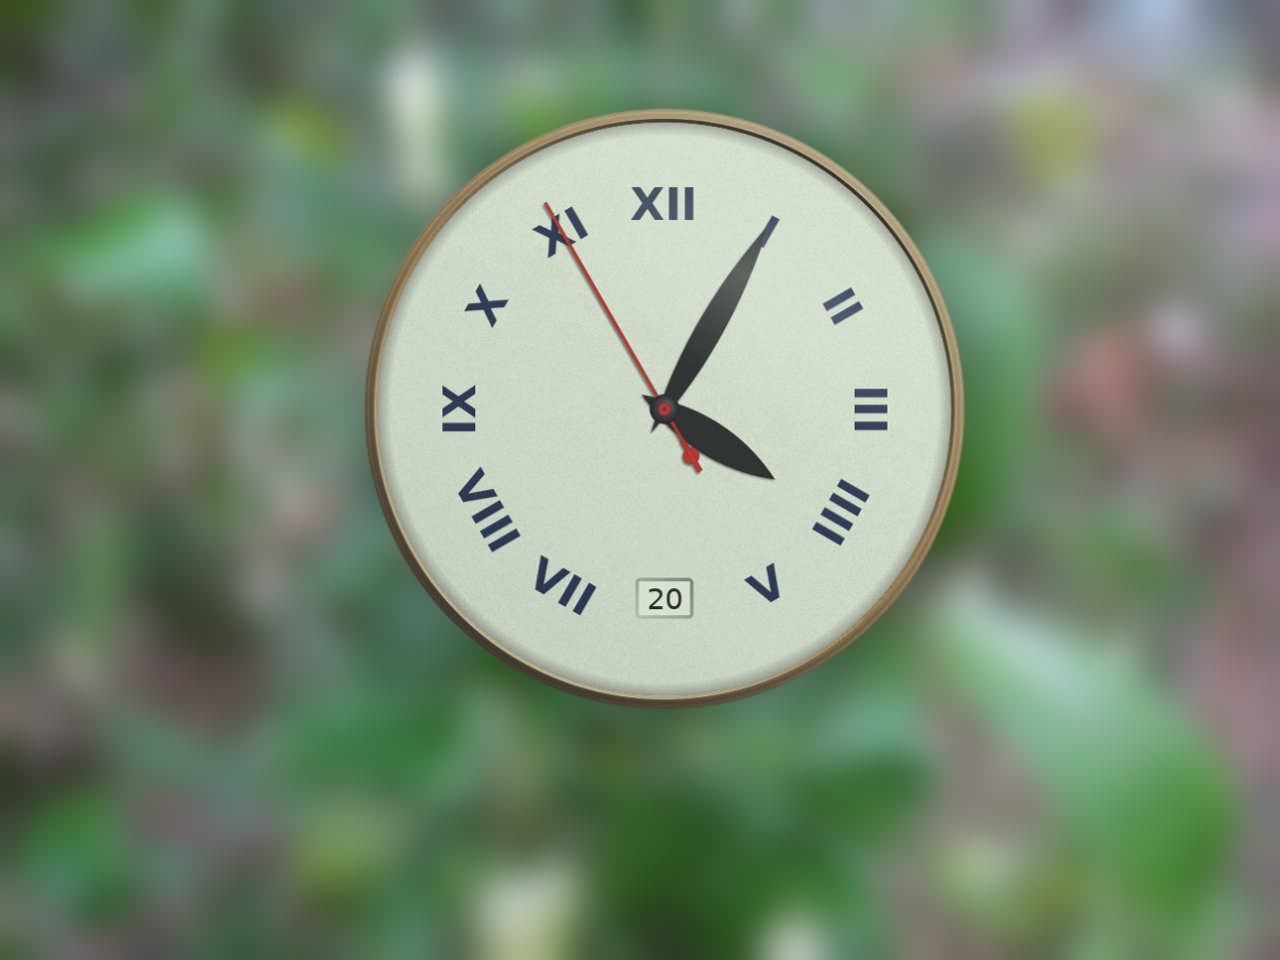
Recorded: 4.04.55
